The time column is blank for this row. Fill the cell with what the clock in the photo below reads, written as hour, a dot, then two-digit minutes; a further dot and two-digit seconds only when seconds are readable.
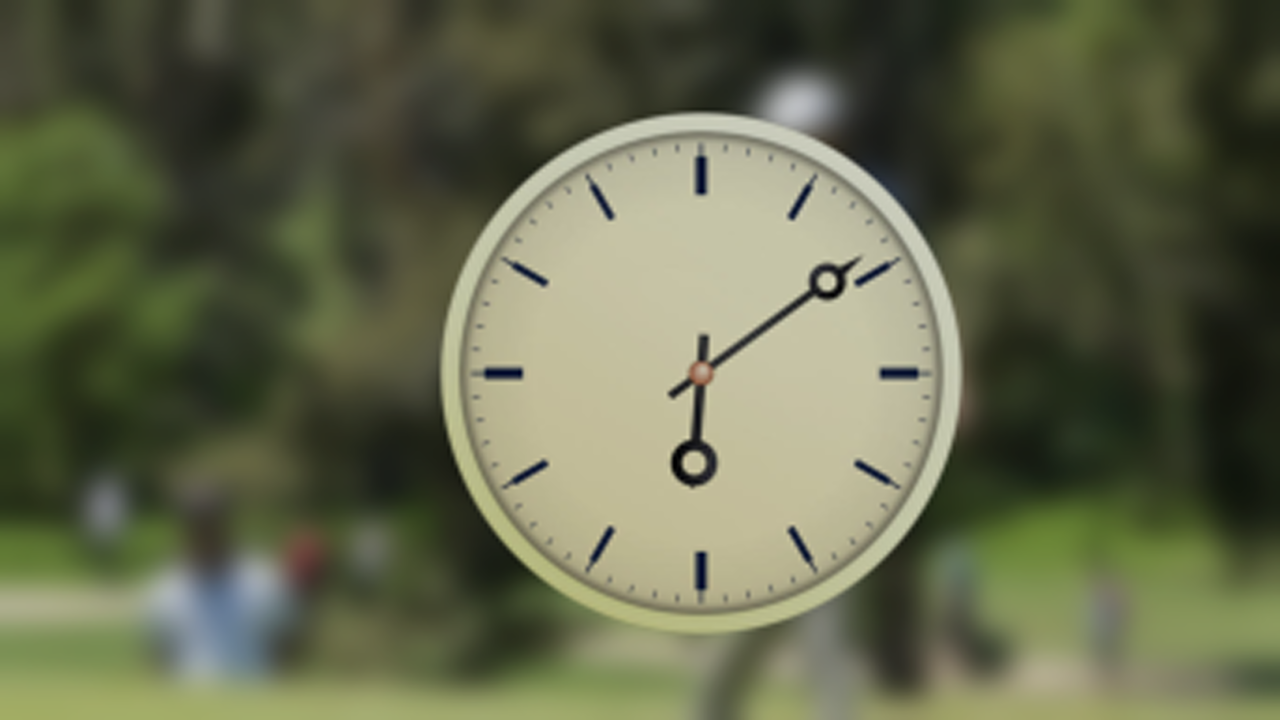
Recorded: 6.09
